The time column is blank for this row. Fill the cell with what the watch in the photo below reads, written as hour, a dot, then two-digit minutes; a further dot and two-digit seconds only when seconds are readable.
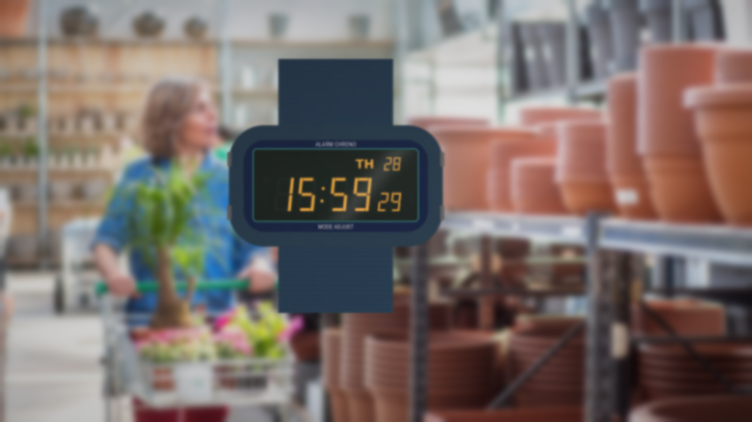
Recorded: 15.59.29
